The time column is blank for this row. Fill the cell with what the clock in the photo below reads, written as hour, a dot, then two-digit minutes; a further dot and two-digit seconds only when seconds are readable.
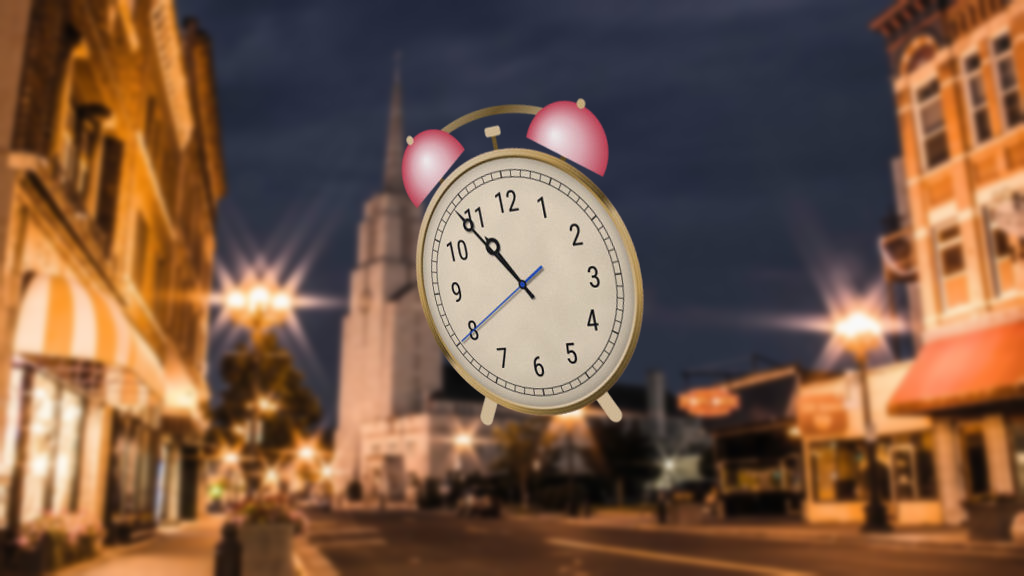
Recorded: 10.53.40
